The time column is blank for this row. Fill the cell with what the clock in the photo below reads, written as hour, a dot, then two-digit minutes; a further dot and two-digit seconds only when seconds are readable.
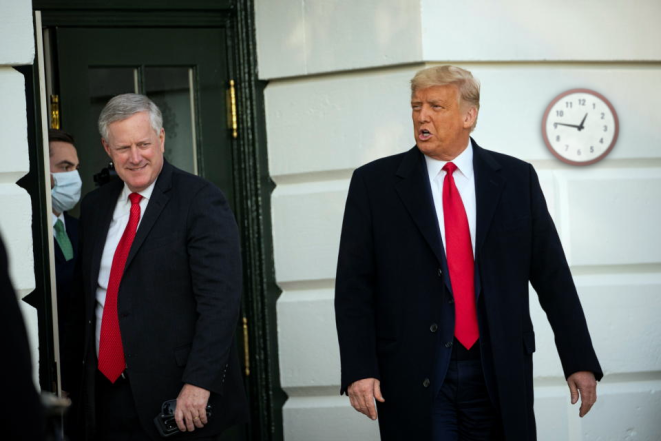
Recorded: 12.46
